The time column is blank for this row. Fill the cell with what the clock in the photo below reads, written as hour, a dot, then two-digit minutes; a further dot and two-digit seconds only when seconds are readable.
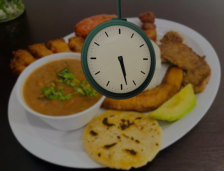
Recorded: 5.28
